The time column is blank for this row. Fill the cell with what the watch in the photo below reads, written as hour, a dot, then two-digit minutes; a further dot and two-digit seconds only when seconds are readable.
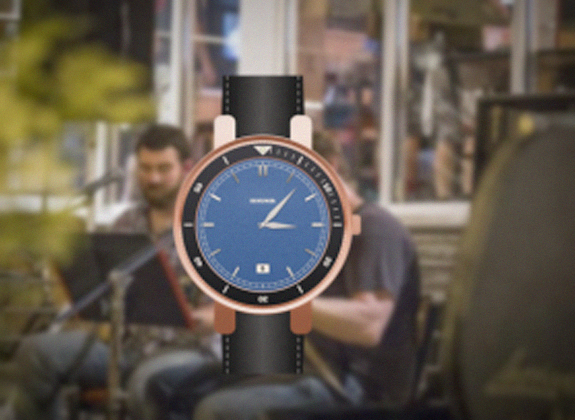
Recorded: 3.07
